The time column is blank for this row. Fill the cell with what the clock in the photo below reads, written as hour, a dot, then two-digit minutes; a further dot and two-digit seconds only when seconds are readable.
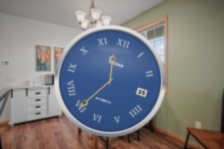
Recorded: 11.35
